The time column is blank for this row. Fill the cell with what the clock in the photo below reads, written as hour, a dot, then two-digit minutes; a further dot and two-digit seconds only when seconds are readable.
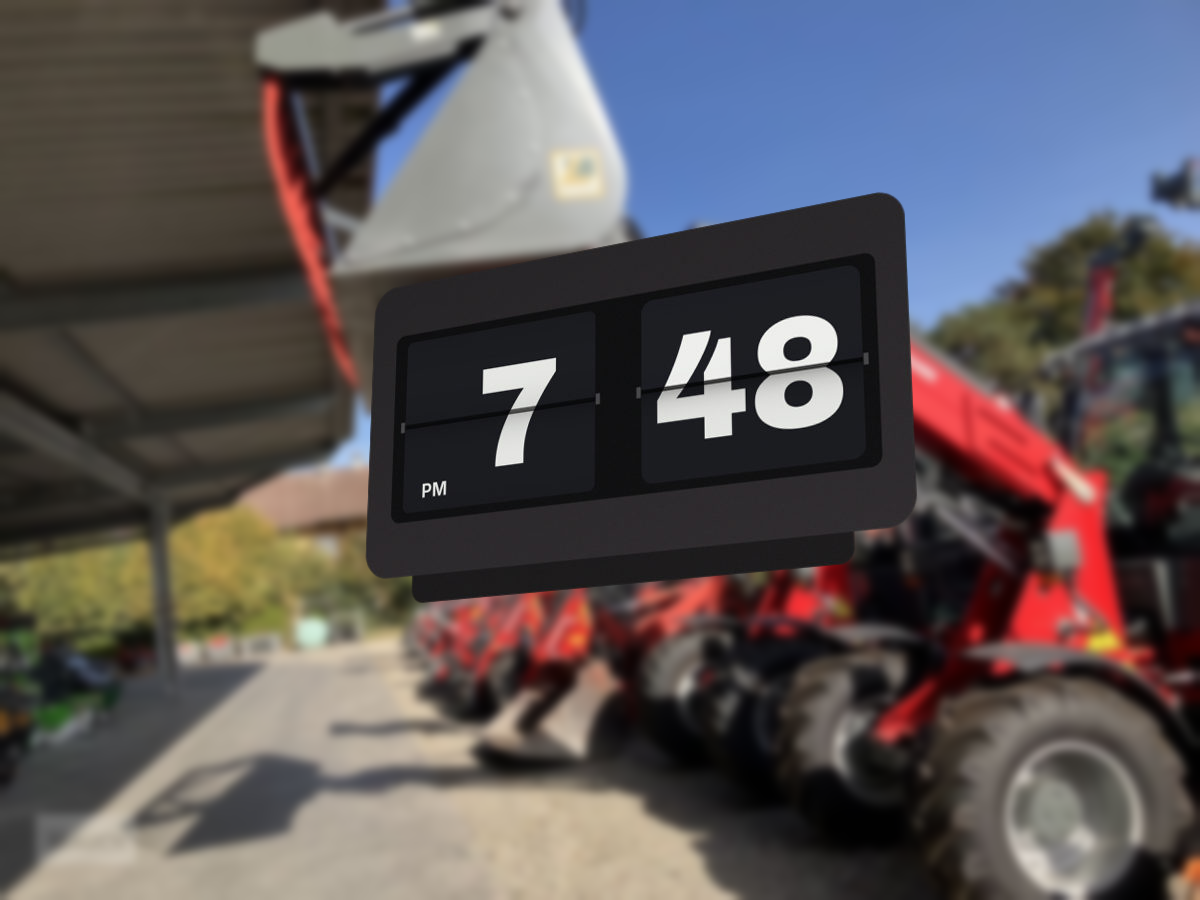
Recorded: 7.48
